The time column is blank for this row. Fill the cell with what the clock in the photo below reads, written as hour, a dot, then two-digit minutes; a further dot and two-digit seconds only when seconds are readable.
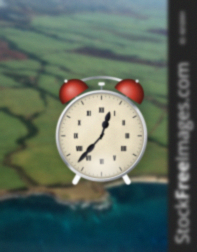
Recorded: 12.37
